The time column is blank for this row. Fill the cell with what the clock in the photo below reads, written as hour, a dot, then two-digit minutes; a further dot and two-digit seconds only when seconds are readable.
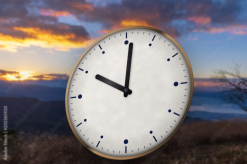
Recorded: 10.01
